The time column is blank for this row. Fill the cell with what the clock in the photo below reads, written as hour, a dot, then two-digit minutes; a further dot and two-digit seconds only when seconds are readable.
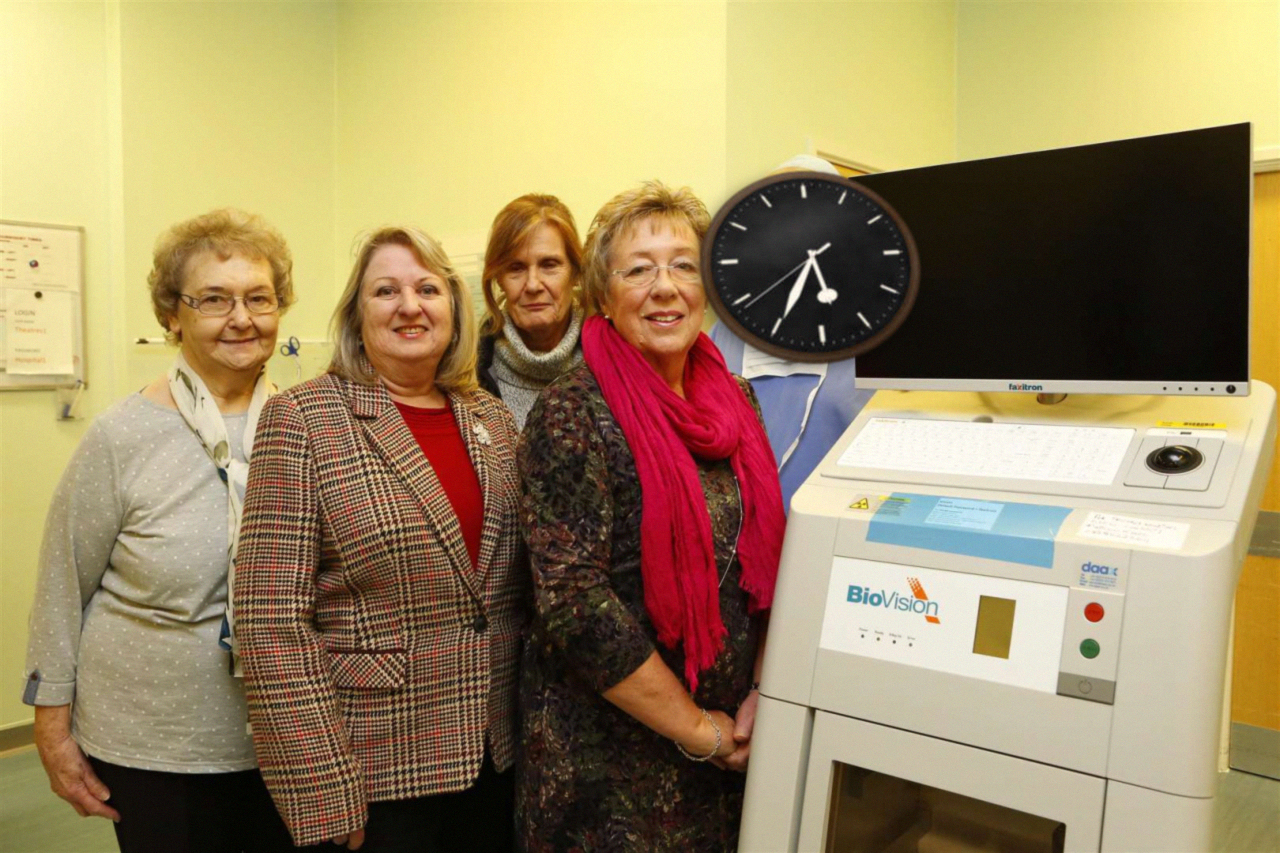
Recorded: 5.34.39
